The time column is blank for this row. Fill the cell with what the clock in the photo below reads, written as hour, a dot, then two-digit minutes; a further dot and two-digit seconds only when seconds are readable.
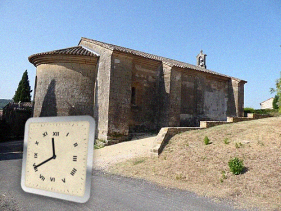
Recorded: 11.40
